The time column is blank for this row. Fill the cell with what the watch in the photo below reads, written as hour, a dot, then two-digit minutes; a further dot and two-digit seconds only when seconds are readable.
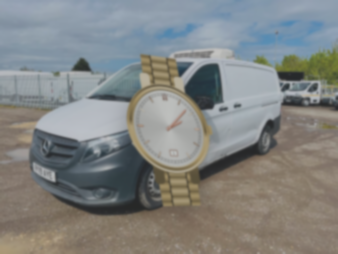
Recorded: 2.08
